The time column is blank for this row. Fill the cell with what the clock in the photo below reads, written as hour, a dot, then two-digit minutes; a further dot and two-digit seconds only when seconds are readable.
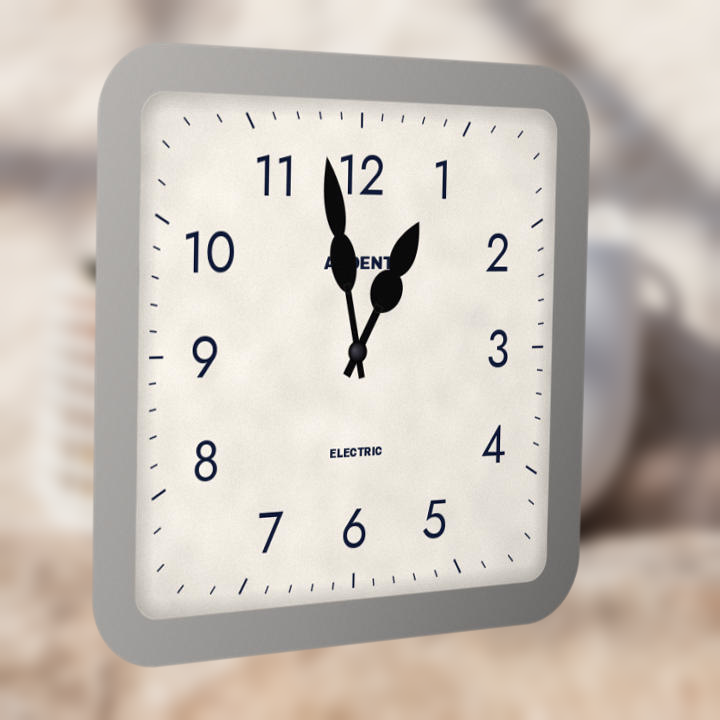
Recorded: 12.58
